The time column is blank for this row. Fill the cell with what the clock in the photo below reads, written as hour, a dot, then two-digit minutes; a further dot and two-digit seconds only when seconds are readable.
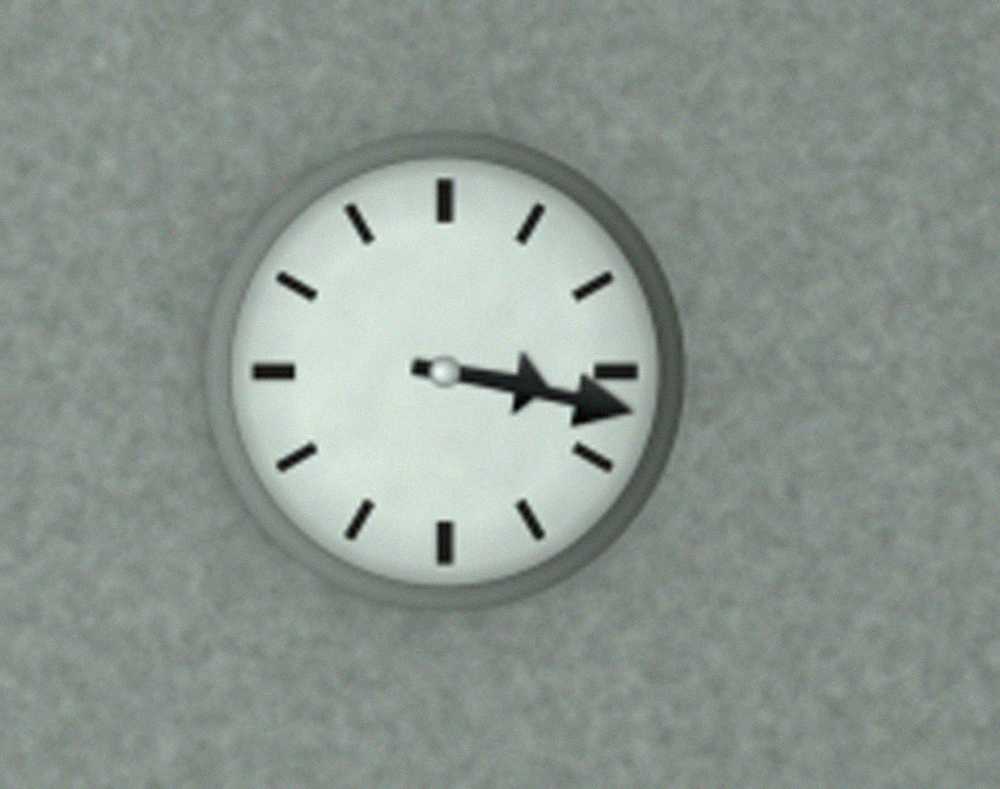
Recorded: 3.17
